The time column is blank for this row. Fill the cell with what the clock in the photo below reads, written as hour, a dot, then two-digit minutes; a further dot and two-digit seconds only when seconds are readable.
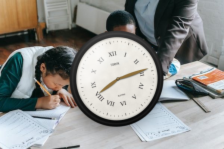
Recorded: 8.14
